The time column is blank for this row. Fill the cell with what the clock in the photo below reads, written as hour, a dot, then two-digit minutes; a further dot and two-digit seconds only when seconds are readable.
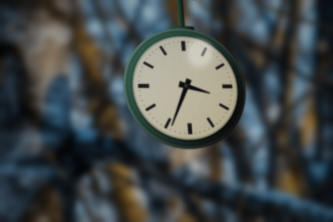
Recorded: 3.34
